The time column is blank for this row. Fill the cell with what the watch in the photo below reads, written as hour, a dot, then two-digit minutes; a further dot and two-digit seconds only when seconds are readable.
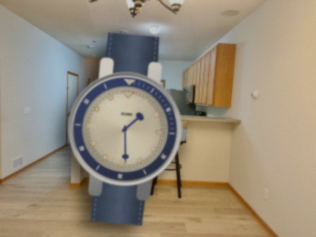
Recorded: 1.29
